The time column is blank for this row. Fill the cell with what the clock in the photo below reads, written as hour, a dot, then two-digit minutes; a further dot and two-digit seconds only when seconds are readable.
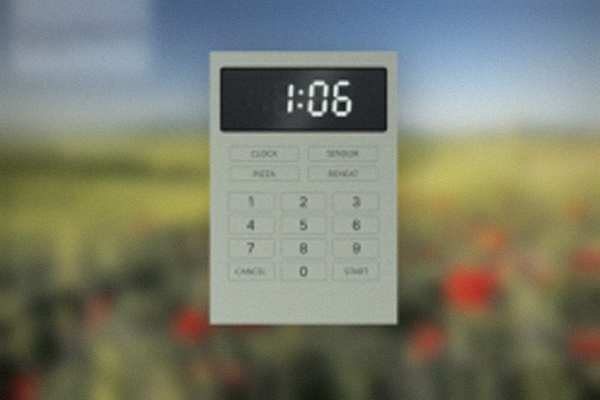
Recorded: 1.06
